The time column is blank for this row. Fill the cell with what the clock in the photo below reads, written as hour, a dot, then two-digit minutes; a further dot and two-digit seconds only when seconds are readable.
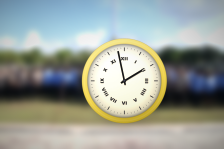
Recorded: 1.58
